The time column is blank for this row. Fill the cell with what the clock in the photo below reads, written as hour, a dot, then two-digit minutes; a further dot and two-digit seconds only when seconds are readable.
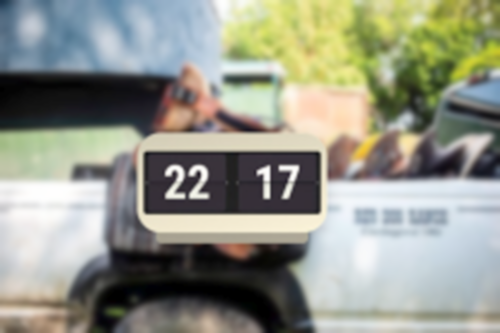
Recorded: 22.17
